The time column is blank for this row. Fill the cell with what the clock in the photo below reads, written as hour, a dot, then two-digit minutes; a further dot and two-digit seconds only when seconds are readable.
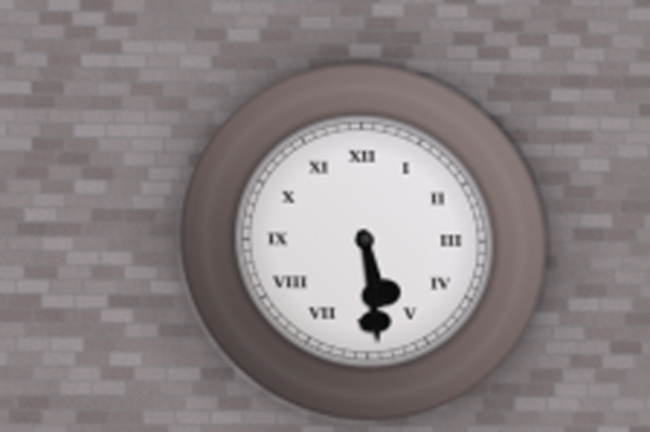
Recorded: 5.29
